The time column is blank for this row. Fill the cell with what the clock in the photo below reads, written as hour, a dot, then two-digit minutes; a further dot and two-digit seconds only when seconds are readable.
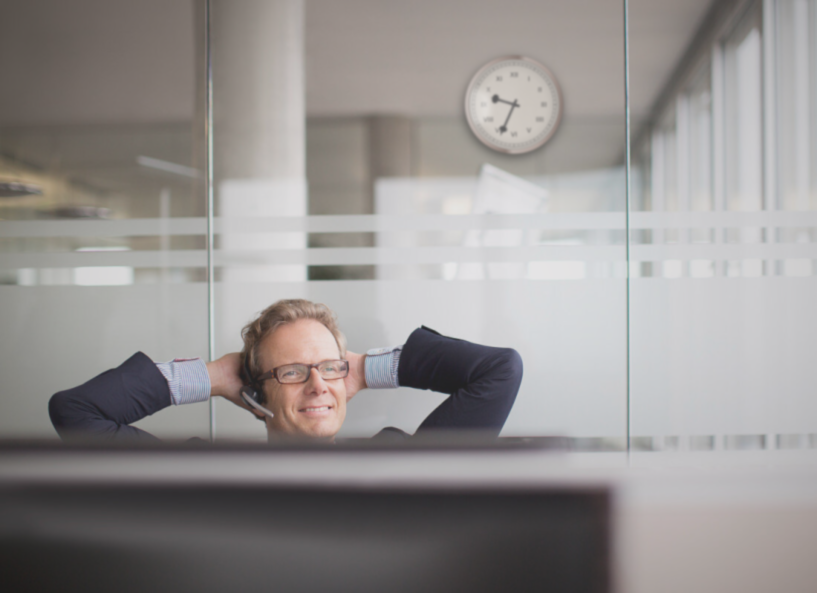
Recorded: 9.34
